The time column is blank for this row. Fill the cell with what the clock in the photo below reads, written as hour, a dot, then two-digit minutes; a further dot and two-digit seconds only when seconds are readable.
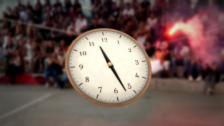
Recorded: 11.27
